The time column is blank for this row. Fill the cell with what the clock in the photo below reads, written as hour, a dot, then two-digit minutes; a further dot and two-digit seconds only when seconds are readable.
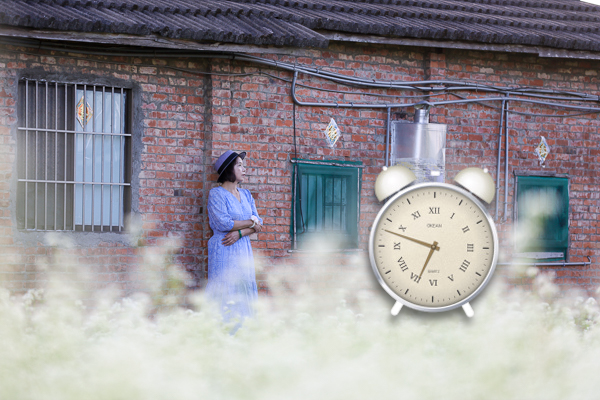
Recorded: 6.48
